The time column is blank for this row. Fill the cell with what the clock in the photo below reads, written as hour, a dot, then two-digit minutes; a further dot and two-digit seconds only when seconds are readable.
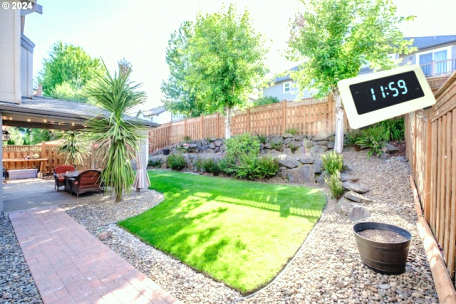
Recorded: 11.59
